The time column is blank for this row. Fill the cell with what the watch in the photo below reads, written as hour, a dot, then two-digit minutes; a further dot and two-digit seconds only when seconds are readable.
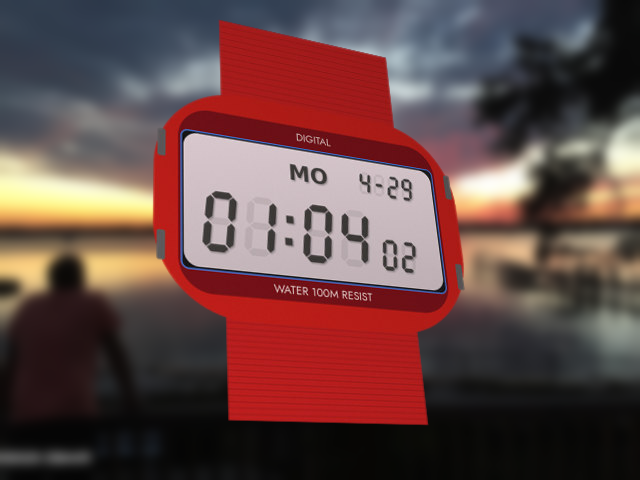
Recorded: 1.04.02
